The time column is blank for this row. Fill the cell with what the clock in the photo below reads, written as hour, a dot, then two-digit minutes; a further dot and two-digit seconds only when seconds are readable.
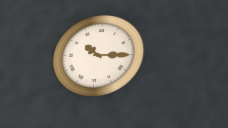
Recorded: 10.15
